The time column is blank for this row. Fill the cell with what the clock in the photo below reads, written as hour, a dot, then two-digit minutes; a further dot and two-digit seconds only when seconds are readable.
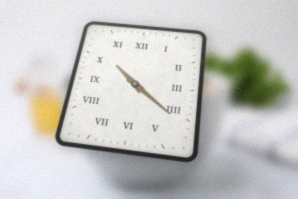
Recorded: 10.21
